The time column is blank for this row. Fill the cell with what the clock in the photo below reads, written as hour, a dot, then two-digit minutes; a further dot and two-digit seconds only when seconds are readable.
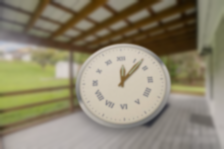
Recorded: 12.07
